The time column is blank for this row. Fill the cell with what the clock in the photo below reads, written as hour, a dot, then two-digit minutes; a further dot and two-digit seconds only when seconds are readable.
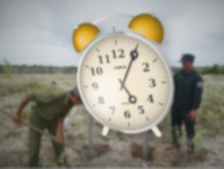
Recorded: 5.05
